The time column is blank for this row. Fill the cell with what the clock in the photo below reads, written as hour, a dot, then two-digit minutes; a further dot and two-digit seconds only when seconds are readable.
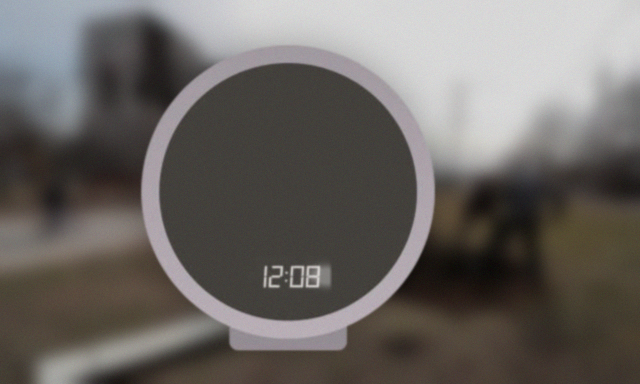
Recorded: 12.08
